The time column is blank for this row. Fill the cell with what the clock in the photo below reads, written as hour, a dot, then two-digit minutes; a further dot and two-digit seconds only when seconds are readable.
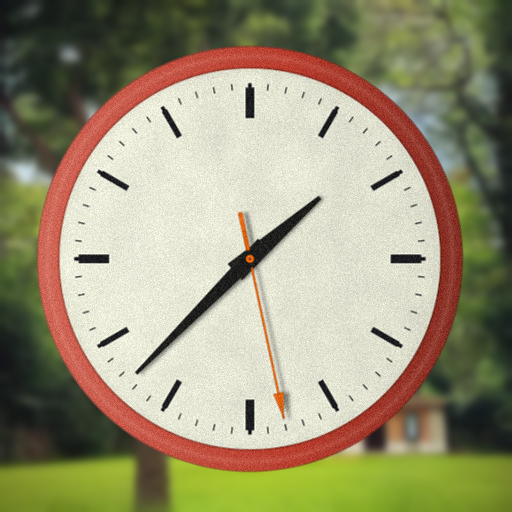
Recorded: 1.37.28
